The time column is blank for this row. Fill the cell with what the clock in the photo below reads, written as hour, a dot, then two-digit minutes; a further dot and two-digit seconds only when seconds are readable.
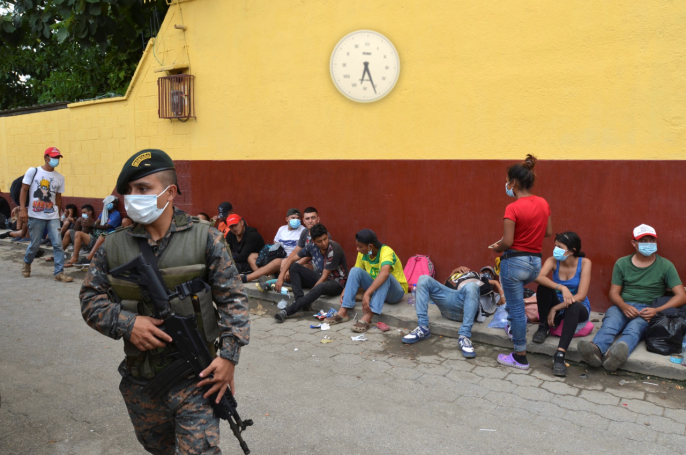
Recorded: 6.26
